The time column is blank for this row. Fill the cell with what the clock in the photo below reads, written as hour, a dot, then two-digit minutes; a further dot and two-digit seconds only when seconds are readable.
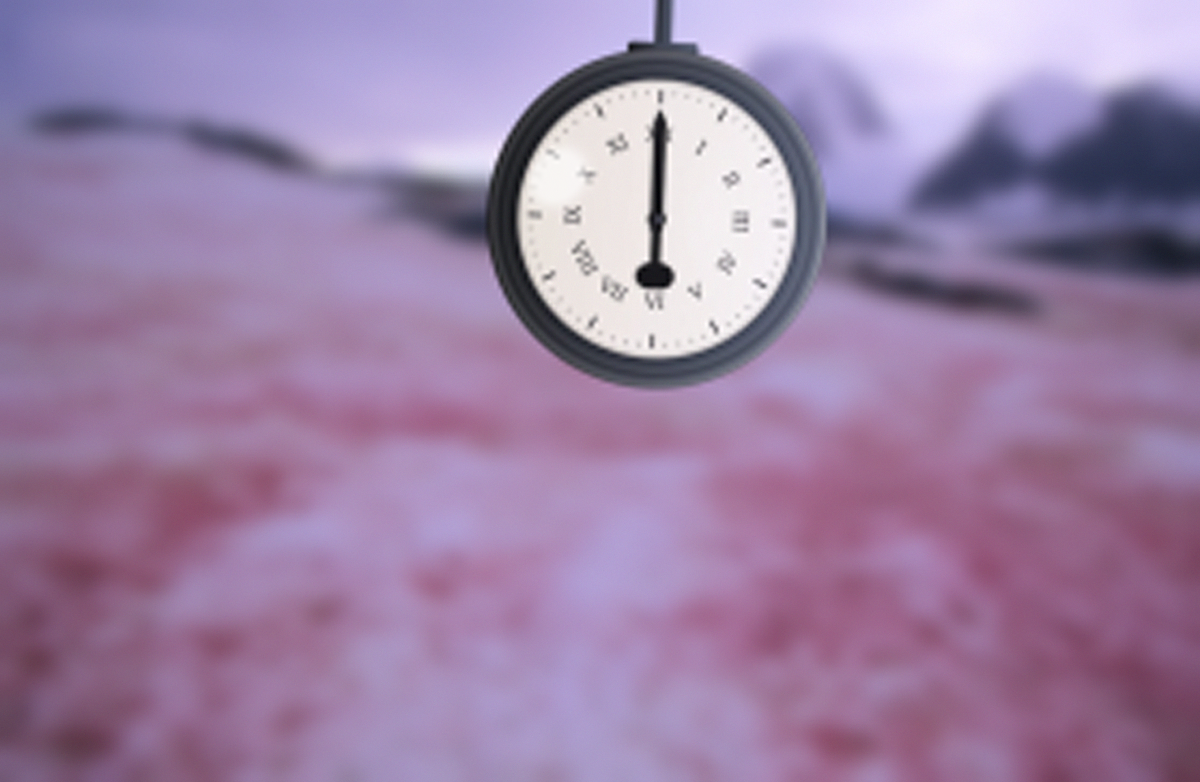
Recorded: 6.00
